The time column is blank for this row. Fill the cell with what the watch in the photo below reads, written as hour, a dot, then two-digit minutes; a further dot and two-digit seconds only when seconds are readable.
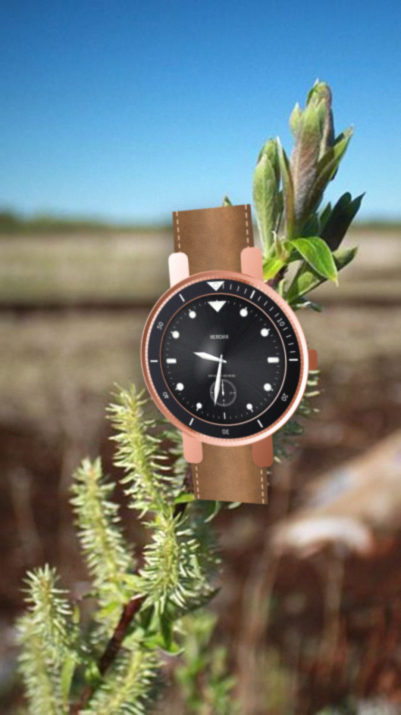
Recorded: 9.32
